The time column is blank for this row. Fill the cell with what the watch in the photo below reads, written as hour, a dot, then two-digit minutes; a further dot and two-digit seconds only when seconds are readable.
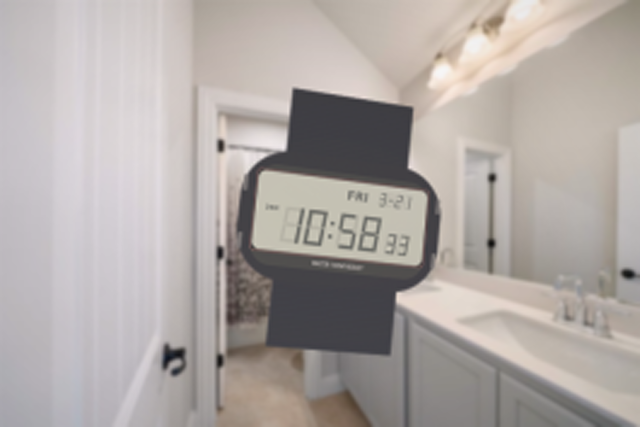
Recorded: 10.58.33
